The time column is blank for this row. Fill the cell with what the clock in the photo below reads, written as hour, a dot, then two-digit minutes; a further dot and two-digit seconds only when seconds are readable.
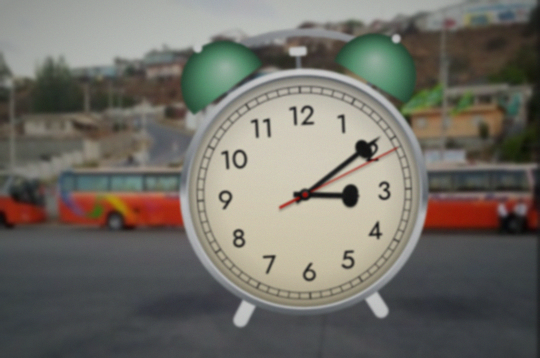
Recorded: 3.09.11
